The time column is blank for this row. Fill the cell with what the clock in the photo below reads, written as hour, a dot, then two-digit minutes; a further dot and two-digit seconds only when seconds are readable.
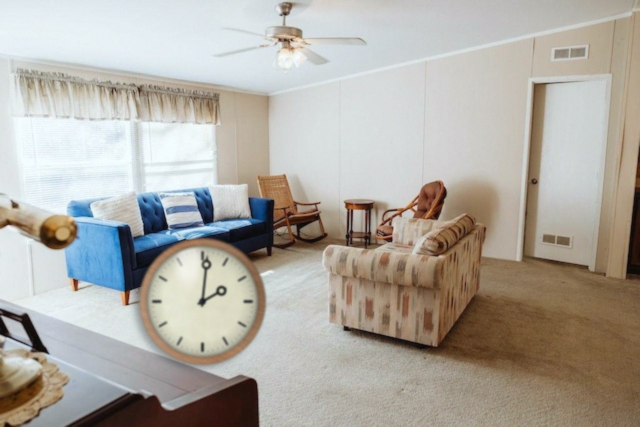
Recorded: 2.01
